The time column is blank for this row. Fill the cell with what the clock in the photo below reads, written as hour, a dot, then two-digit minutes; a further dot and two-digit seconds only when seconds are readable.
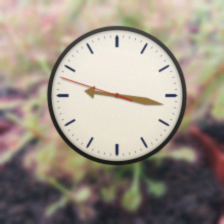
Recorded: 9.16.48
